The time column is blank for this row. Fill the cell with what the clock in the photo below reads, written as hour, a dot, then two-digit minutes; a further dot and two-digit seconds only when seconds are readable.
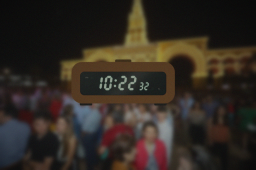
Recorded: 10.22.32
